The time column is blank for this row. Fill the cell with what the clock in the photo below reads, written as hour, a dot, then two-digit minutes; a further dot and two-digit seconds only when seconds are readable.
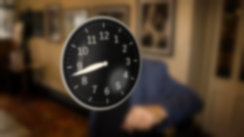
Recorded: 8.43
